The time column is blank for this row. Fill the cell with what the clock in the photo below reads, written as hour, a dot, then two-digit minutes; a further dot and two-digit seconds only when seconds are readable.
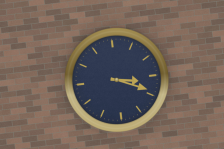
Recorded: 3.19
